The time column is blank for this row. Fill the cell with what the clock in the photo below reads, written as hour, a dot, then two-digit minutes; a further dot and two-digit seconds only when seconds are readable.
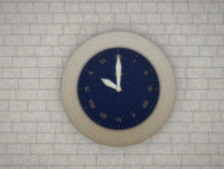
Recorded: 10.00
